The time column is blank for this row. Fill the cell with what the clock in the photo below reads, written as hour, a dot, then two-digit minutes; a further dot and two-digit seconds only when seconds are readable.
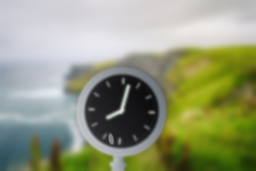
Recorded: 8.02
